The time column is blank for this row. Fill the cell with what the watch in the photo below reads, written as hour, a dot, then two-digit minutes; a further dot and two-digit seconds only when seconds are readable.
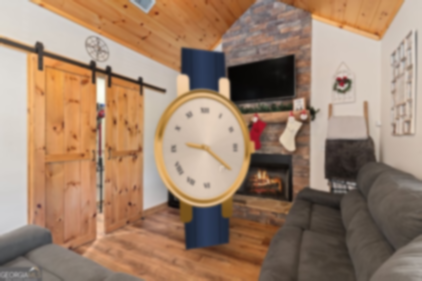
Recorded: 9.21
